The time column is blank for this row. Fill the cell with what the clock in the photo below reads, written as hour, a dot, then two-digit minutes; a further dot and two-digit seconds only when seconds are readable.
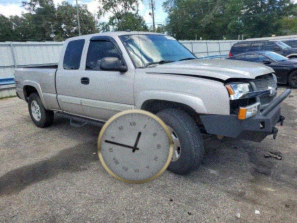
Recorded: 12.48
